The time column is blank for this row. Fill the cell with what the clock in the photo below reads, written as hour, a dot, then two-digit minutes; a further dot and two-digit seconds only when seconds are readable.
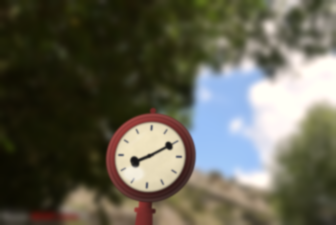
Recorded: 8.10
